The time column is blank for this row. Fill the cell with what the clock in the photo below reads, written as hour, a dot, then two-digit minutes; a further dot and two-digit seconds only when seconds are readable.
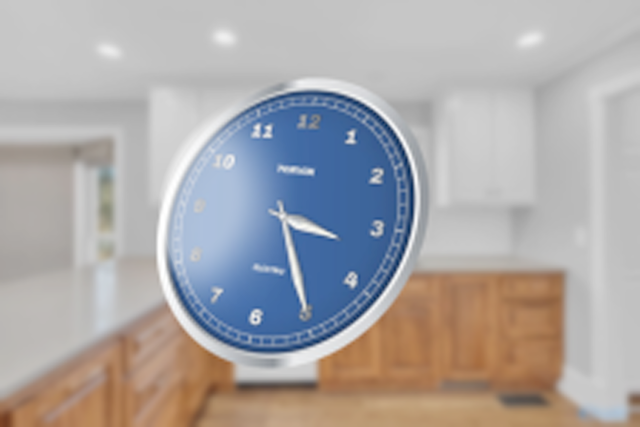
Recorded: 3.25
